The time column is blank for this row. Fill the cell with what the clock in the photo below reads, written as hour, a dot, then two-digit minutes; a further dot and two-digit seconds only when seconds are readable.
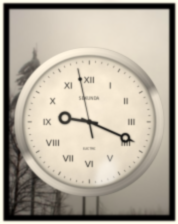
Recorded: 9.18.58
